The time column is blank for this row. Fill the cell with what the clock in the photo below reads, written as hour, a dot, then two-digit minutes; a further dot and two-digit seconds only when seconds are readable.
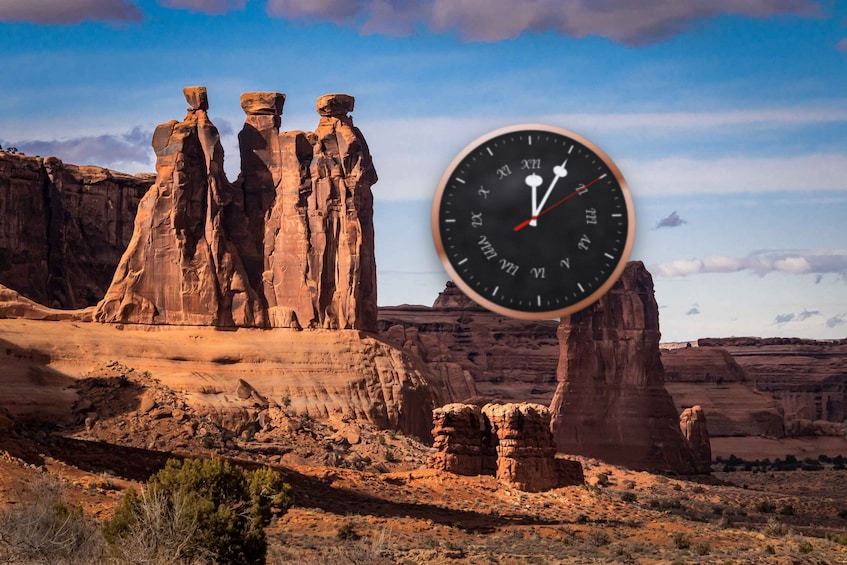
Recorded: 12.05.10
